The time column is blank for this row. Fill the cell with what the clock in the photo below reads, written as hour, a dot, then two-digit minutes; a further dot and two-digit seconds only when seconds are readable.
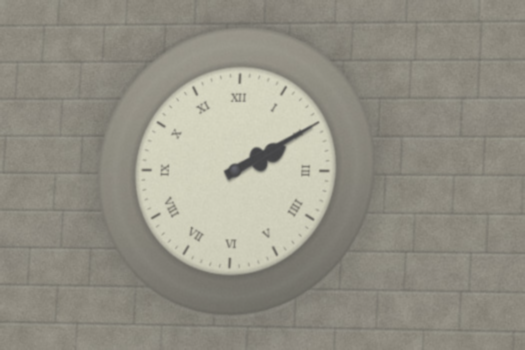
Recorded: 2.10
